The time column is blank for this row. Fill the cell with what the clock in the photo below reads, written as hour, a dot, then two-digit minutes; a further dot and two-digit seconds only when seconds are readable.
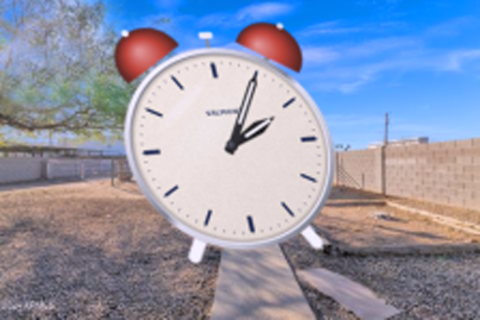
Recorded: 2.05
